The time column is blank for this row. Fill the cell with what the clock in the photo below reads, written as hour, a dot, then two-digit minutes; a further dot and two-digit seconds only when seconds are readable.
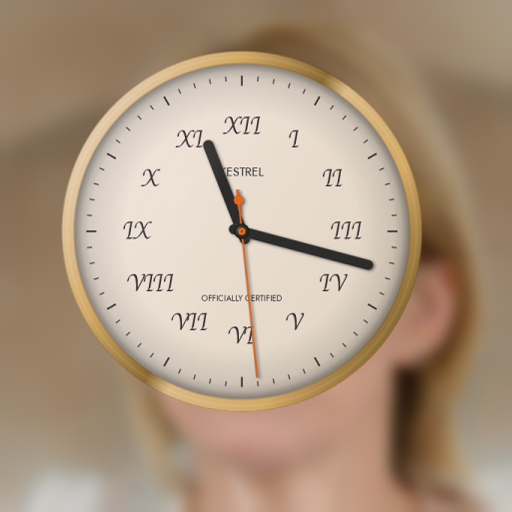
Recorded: 11.17.29
